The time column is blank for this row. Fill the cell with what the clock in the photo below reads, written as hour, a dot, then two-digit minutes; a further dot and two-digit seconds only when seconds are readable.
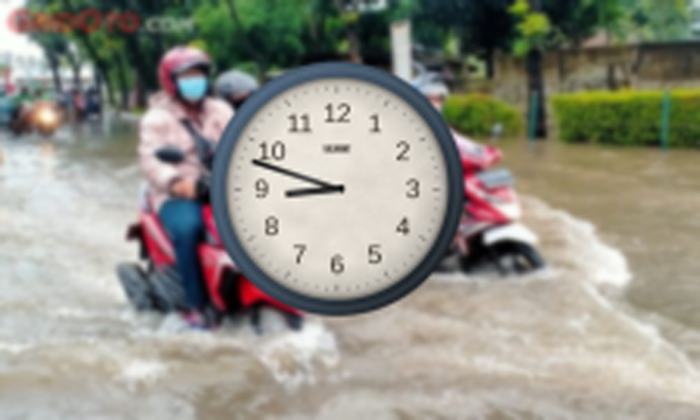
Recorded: 8.48
